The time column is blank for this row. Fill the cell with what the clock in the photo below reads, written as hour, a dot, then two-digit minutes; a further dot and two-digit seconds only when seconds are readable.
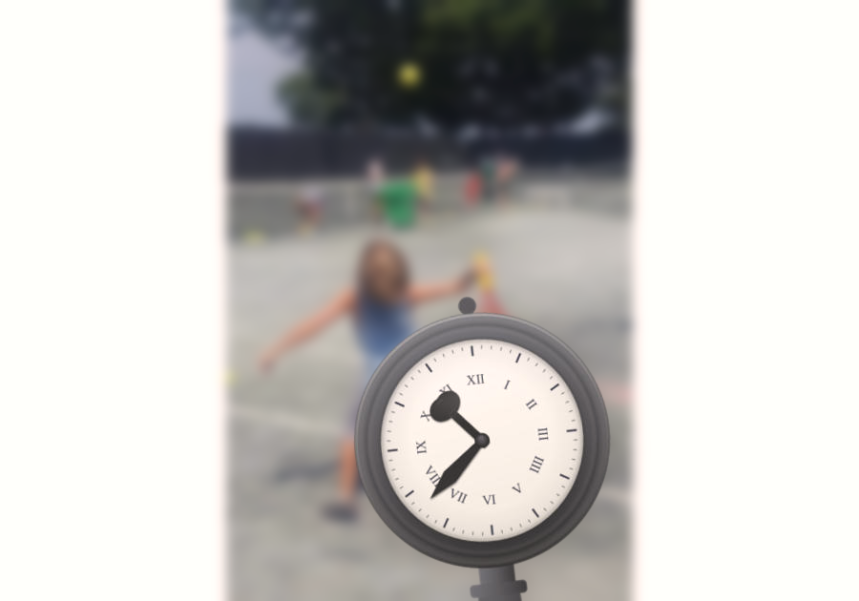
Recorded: 10.38
